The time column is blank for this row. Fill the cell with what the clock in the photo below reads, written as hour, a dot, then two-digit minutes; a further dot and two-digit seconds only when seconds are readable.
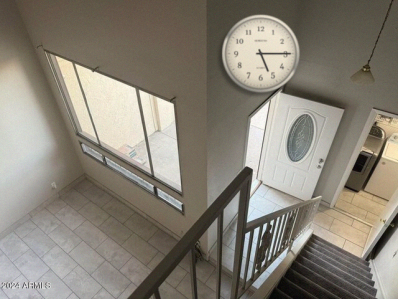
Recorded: 5.15
